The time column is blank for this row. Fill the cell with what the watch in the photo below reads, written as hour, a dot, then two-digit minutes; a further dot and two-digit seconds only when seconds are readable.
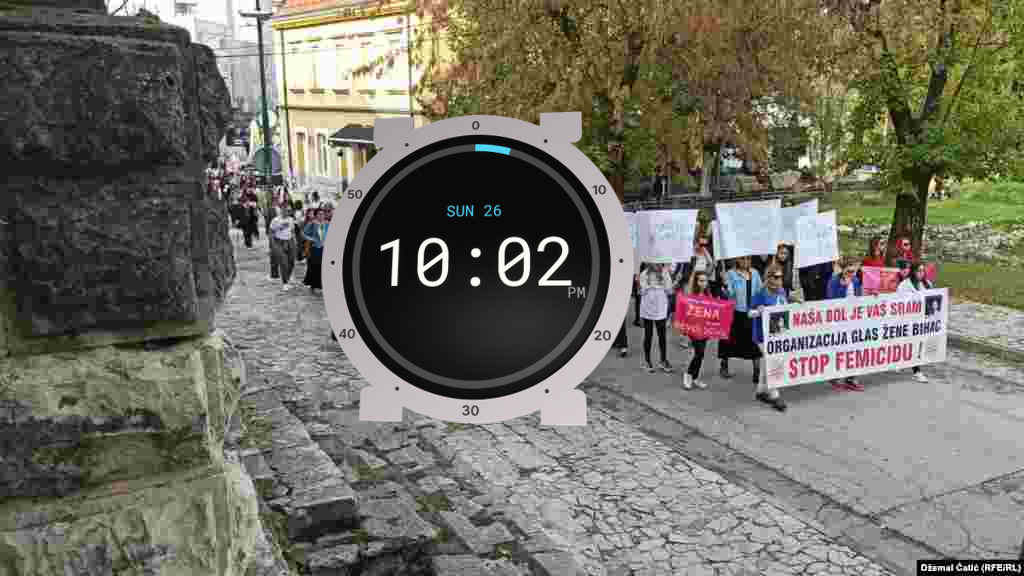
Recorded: 10.02
